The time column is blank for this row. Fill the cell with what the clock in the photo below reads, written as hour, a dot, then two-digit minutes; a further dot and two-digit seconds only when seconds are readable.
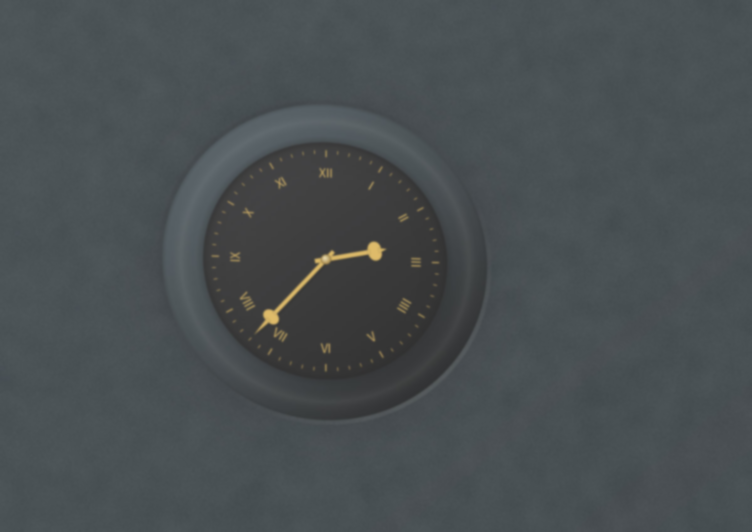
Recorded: 2.37
